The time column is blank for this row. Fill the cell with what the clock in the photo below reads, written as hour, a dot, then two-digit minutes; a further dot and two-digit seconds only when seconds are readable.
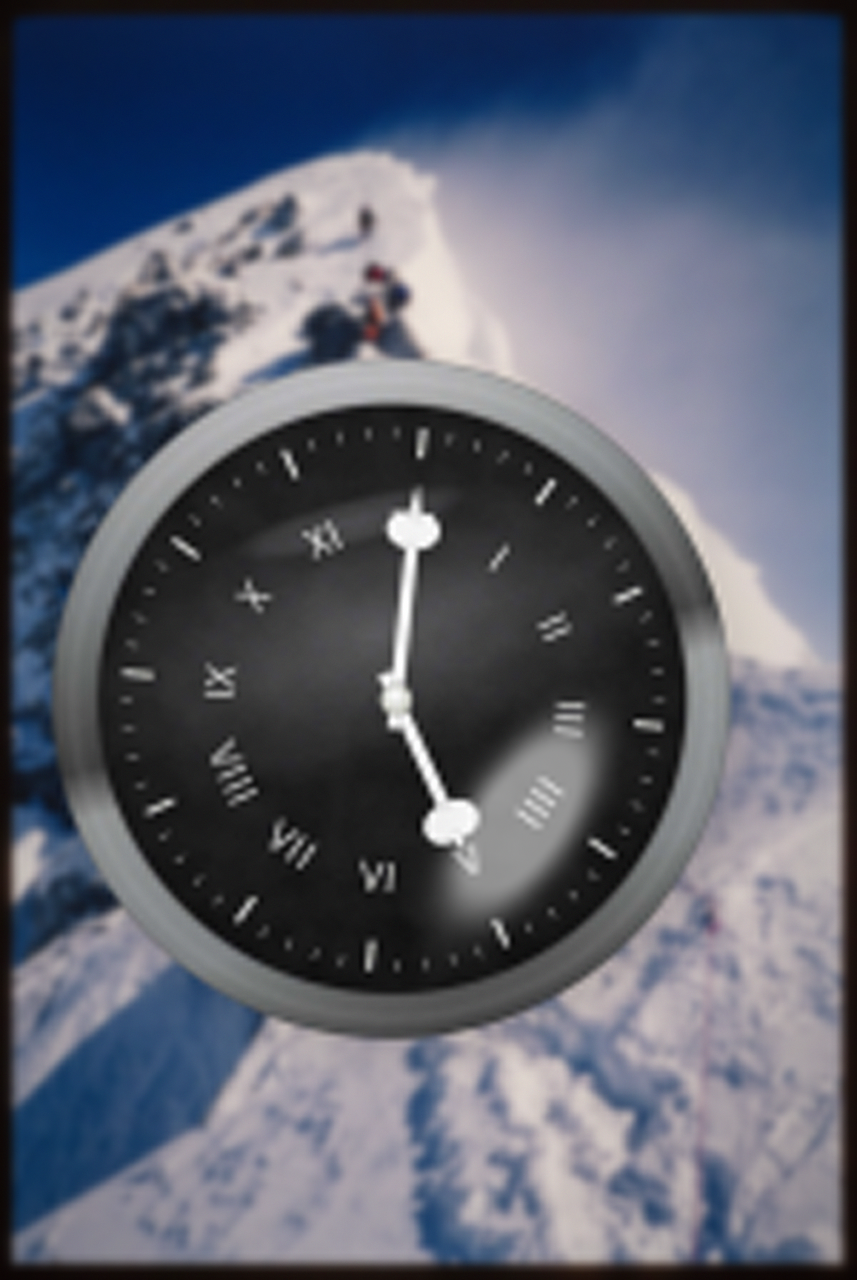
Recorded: 5.00
